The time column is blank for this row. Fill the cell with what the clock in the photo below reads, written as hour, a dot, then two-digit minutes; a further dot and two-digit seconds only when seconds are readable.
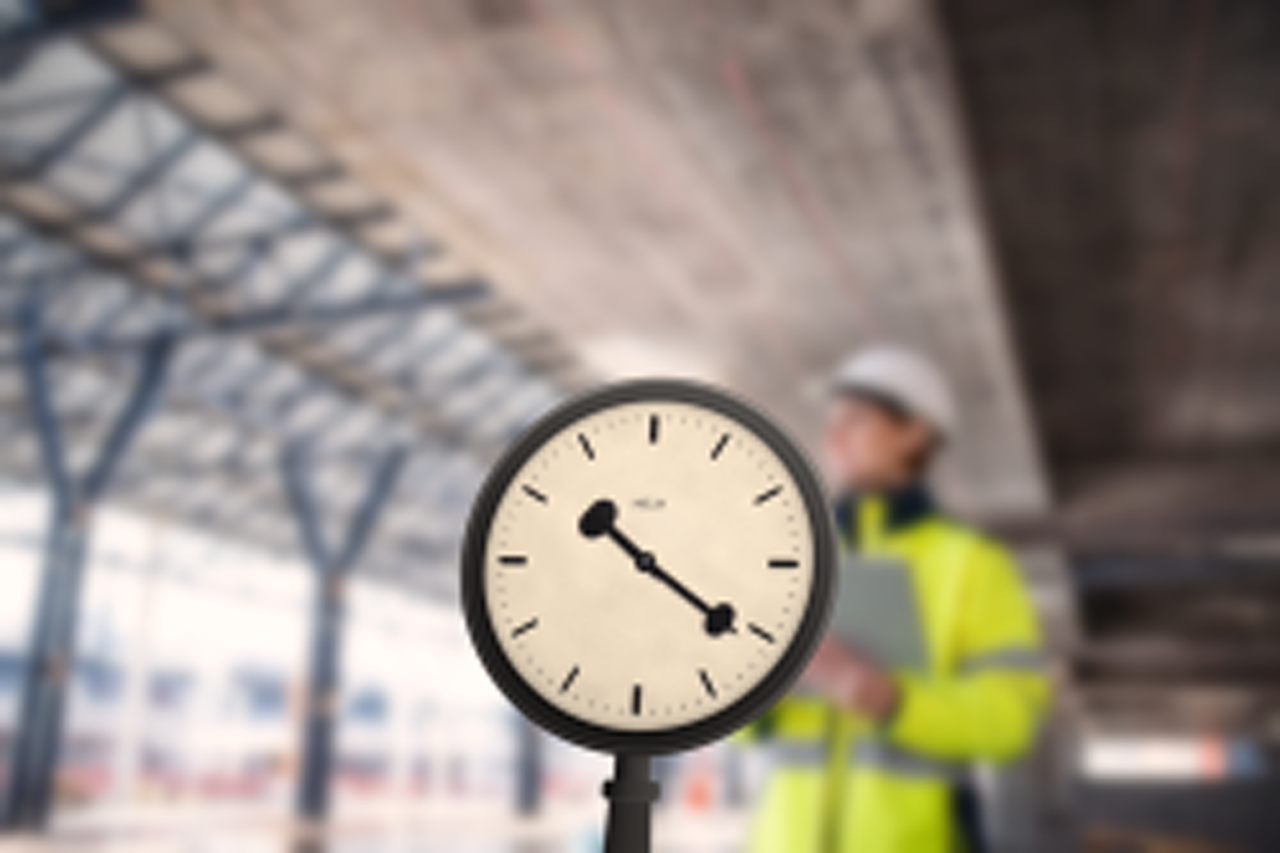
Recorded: 10.21
